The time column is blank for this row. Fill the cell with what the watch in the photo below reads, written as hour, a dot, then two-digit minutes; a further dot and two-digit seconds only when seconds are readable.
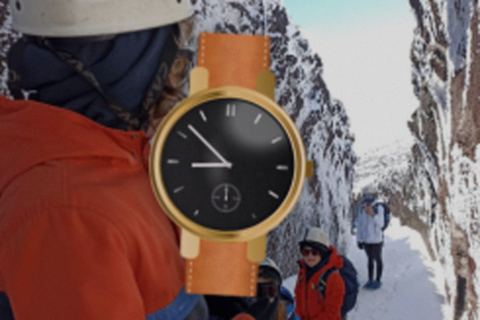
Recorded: 8.52
